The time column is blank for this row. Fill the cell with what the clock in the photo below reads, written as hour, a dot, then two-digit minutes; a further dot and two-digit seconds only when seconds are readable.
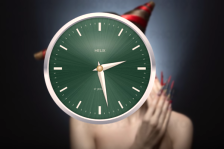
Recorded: 2.28
